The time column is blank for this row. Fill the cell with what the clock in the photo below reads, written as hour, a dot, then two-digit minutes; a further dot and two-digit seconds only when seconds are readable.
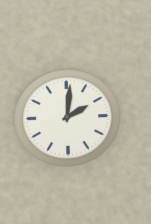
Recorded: 2.01
